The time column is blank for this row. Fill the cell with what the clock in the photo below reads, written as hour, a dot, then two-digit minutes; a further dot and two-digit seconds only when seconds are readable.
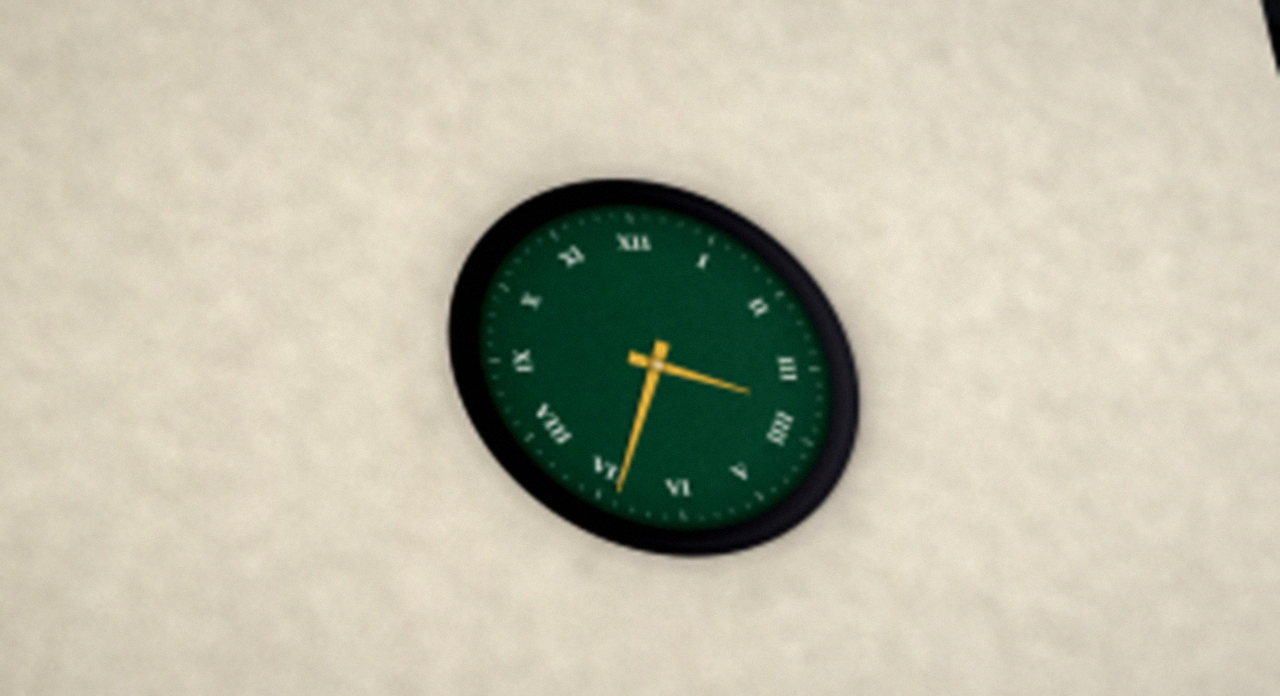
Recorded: 3.34
